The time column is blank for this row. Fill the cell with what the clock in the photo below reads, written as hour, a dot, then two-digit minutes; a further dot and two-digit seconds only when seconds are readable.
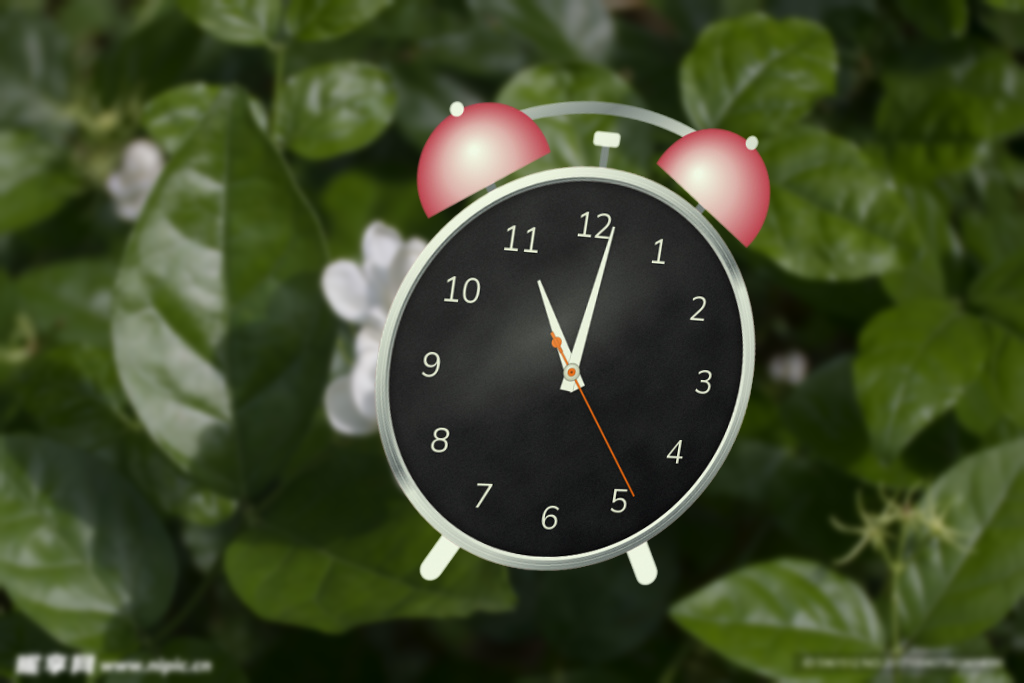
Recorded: 11.01.24
